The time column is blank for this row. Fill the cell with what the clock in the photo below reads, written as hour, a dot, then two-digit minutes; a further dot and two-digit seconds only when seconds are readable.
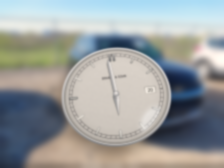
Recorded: 5.59
